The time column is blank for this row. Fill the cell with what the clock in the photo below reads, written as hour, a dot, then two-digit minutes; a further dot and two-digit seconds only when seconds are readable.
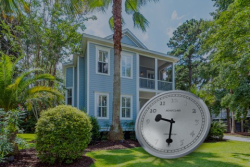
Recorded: 9.30
